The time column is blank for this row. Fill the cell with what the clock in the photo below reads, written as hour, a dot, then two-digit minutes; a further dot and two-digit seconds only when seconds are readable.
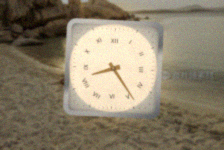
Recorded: 8.24
